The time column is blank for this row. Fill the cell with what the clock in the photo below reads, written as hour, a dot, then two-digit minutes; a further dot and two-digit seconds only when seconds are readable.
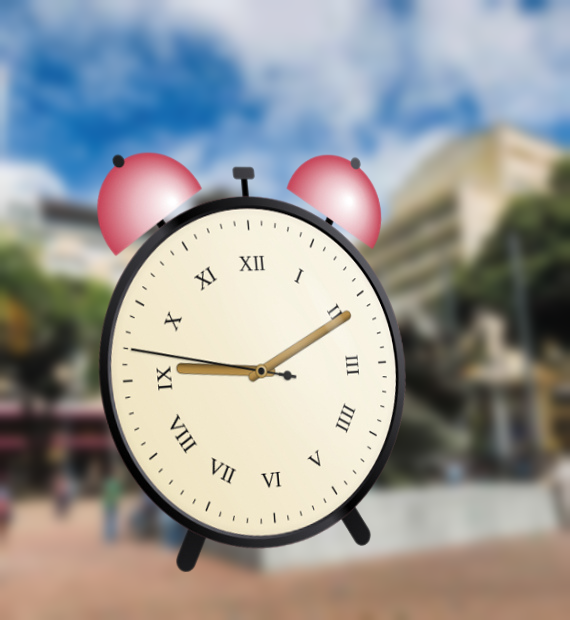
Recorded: 9.10.47
